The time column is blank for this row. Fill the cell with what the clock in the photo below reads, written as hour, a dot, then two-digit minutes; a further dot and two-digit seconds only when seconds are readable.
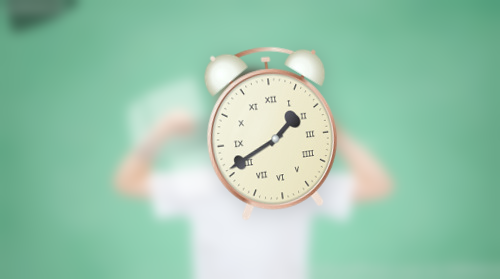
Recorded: 1.41
